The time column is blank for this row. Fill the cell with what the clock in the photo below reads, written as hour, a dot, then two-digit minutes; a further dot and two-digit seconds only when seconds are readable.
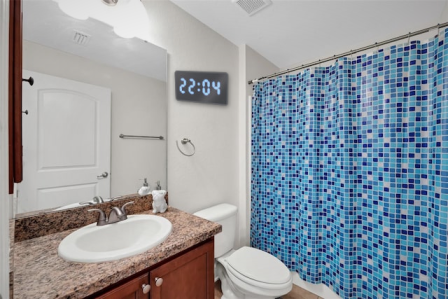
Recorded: 22.04
